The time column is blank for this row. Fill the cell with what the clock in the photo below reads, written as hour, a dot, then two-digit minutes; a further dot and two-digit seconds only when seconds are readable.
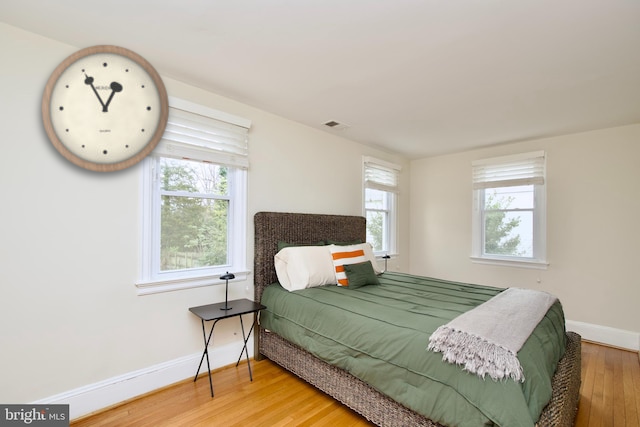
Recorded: 12.55
